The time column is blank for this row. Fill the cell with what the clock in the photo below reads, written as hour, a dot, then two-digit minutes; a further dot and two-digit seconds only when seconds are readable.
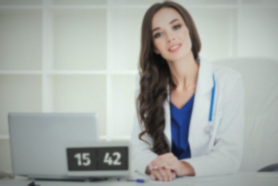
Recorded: 15.42
